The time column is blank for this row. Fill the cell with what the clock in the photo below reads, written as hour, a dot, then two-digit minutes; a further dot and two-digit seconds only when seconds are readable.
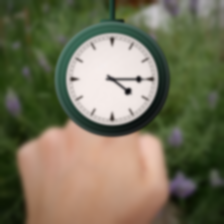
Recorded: 4.15
